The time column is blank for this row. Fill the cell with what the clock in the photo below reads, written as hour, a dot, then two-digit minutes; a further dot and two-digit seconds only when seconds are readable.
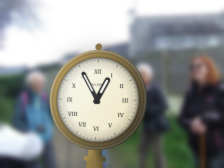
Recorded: 12.55
